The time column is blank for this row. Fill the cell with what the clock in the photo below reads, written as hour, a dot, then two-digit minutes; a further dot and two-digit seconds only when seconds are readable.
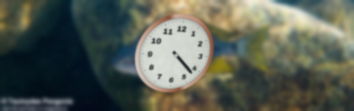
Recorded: 4.22
